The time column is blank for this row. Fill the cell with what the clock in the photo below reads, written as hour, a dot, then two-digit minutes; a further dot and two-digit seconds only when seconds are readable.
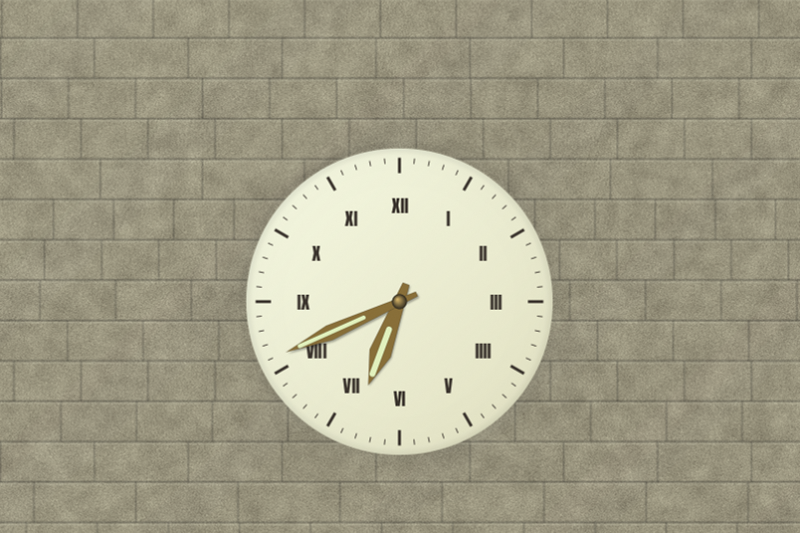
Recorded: 6.41
